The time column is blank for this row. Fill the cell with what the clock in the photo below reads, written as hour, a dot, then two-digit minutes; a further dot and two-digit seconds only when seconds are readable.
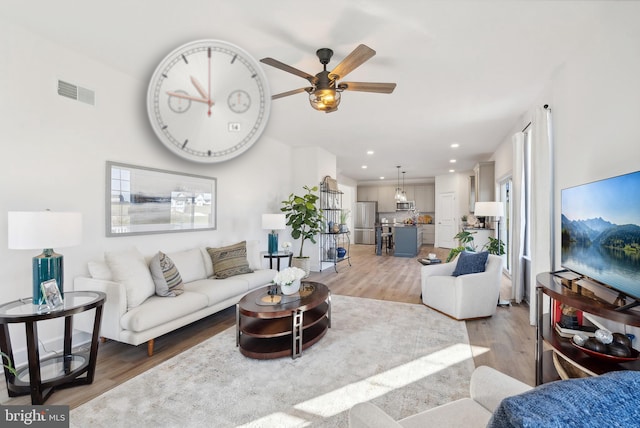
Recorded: 10.47
